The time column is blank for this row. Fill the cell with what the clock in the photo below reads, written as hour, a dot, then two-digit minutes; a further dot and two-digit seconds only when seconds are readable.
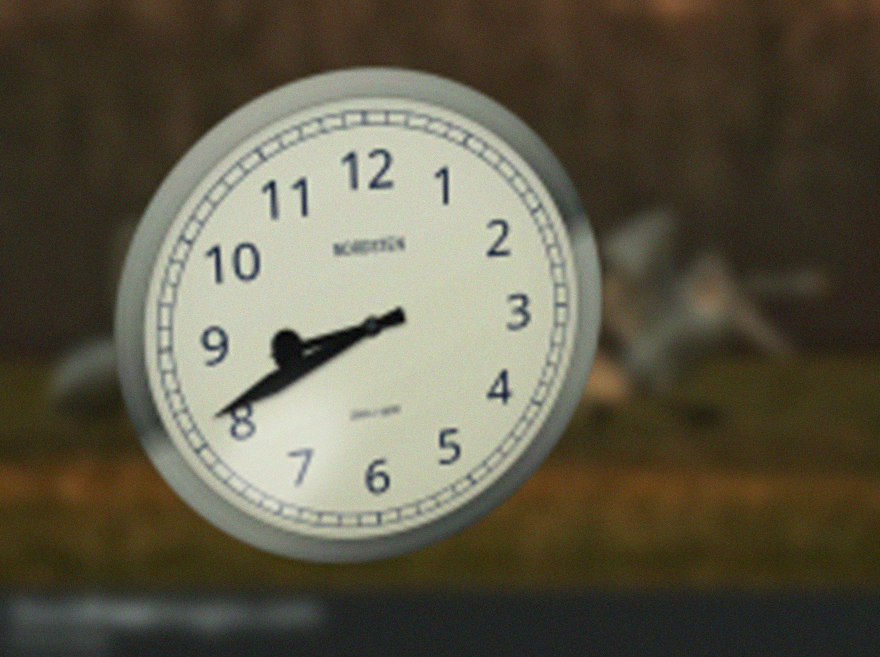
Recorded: 8.41
